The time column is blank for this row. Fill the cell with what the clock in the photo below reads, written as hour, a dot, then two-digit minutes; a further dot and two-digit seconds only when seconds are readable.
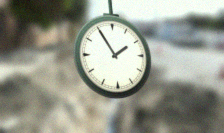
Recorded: 1.55
